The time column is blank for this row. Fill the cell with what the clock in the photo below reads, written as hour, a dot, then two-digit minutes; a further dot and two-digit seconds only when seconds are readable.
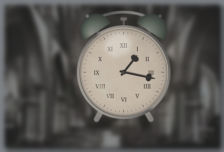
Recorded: 1.17
